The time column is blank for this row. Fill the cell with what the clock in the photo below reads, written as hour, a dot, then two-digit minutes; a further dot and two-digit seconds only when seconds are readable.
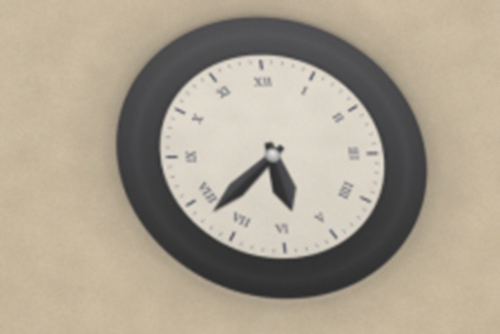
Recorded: 5.38
